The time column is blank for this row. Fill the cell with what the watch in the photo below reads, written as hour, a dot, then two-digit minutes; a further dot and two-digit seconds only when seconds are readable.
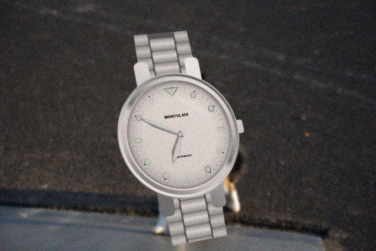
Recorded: 6.50
